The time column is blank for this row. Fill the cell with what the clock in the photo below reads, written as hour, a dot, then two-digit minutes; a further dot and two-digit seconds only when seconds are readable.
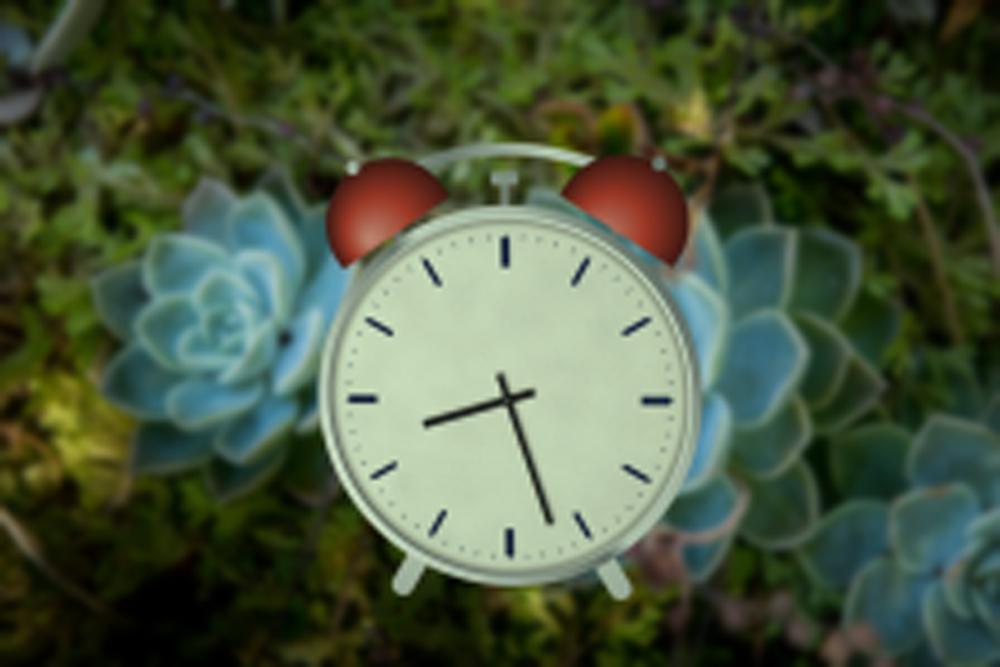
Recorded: 8.27
